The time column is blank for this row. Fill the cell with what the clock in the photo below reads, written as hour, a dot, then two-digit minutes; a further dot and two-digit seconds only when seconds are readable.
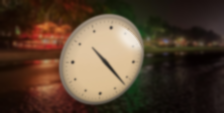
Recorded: 10.22
